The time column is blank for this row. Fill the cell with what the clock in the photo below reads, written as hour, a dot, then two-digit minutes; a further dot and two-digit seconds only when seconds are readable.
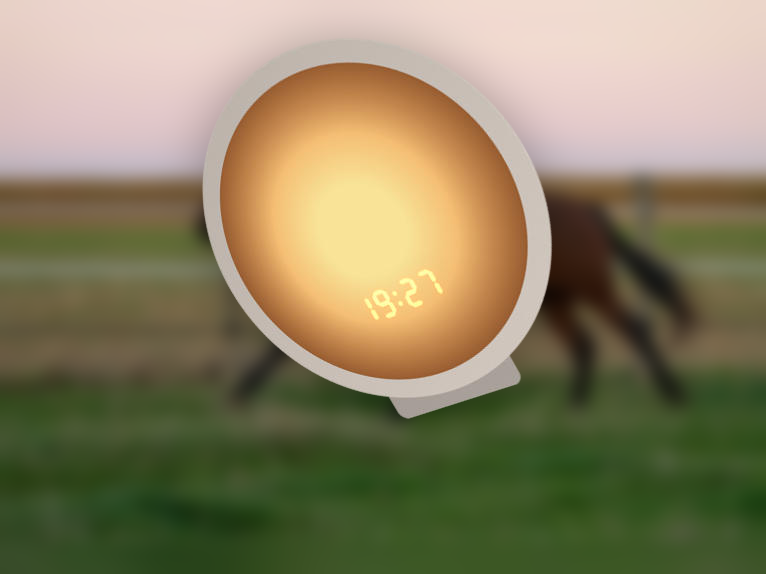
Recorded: 19.27
